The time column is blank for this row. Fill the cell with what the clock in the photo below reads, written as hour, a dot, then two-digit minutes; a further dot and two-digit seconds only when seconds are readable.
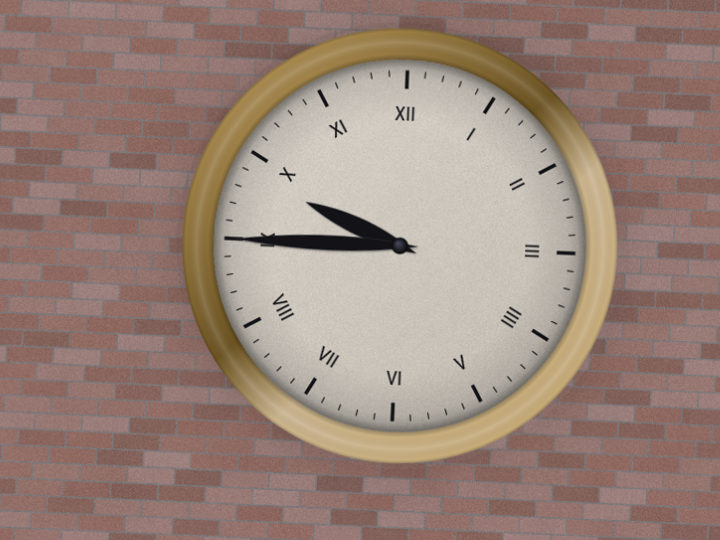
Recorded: 9.45
